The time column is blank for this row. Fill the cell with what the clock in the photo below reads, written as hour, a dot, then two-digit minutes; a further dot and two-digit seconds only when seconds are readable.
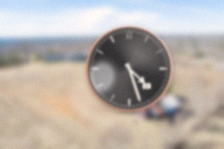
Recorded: 4.27
